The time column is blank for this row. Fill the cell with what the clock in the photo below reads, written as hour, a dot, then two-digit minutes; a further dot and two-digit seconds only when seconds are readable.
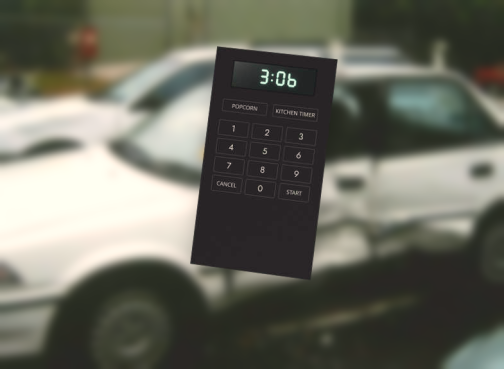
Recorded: 3.06
